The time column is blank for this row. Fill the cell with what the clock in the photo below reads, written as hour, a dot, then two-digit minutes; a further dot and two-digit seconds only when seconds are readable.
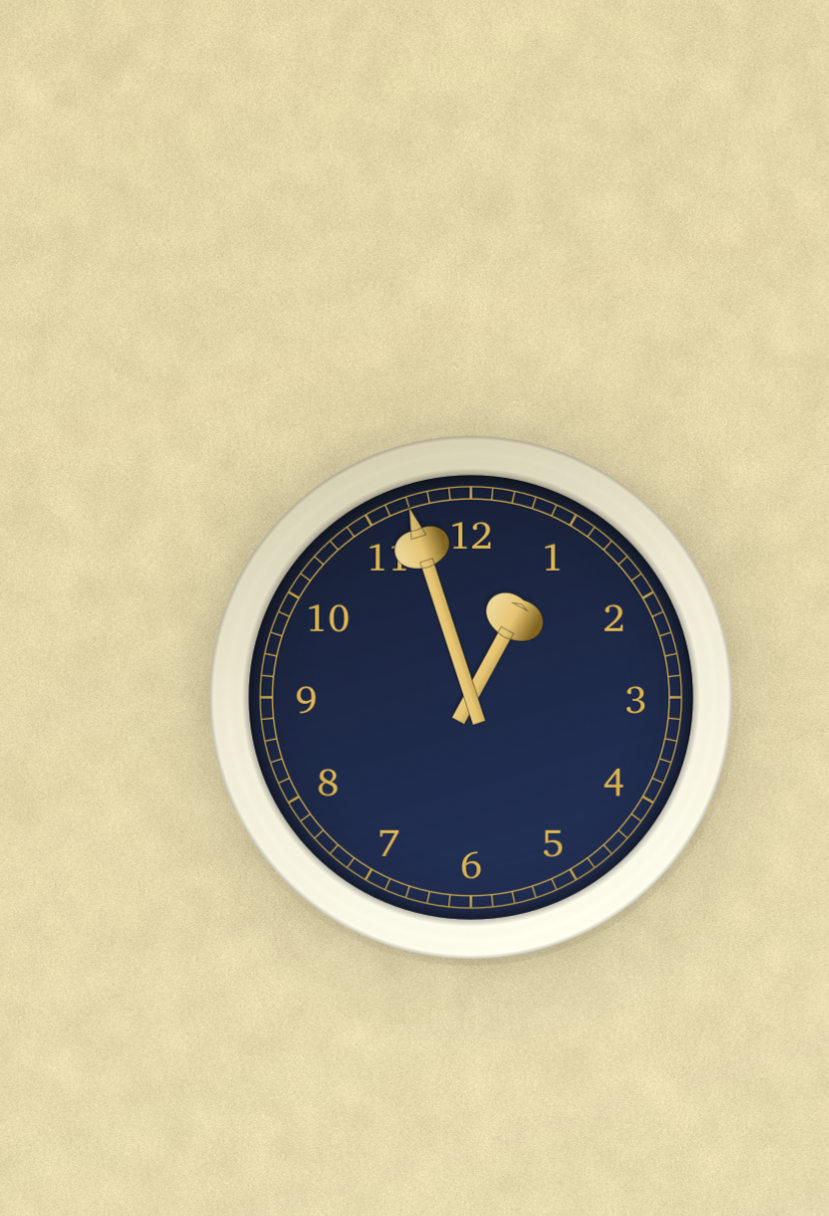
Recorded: 12.57
